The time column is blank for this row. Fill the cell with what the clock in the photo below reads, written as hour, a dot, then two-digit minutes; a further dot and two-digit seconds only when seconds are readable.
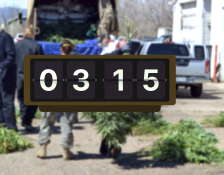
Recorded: 3.15
